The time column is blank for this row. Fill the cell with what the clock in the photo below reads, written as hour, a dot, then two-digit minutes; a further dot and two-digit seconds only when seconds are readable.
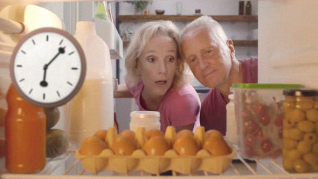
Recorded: 6.07
